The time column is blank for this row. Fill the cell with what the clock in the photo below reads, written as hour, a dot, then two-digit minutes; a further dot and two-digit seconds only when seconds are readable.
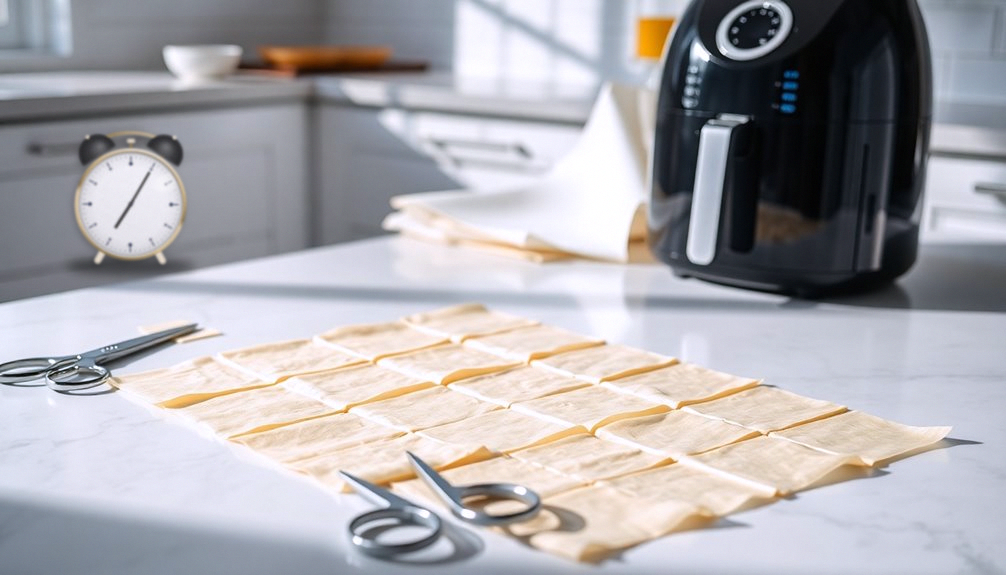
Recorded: 7.05
